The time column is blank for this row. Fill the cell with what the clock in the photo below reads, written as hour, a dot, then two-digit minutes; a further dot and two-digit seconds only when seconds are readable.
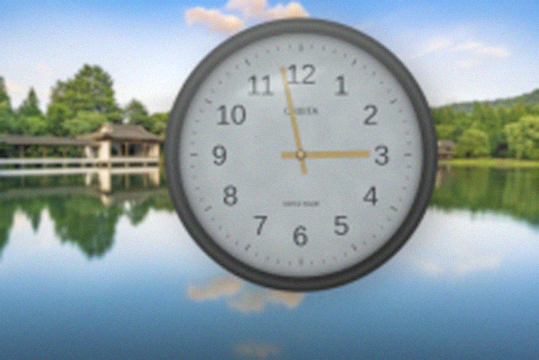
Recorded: 2.58
